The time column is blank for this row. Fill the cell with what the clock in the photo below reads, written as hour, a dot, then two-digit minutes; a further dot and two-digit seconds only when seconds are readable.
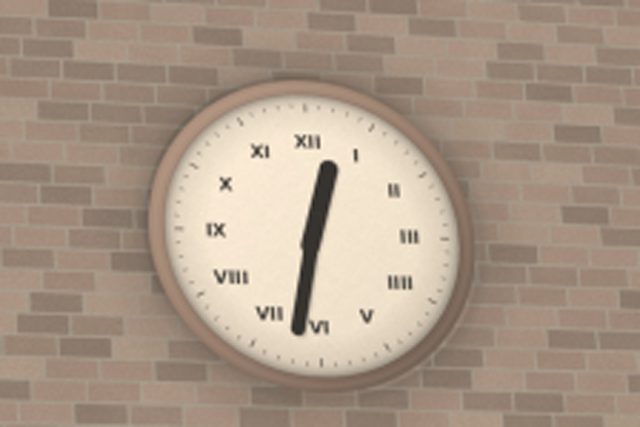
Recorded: 12.32
